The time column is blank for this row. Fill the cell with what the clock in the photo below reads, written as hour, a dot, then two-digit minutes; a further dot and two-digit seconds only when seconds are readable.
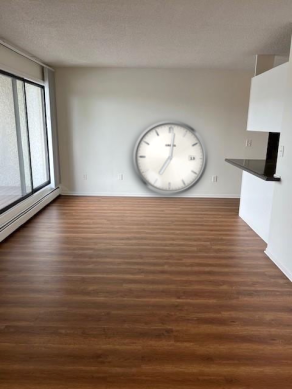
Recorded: 7.01
